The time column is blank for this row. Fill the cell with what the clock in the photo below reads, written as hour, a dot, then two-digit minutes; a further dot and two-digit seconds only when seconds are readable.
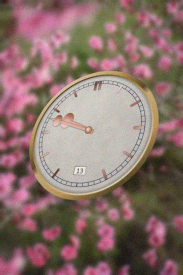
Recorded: 9.48
